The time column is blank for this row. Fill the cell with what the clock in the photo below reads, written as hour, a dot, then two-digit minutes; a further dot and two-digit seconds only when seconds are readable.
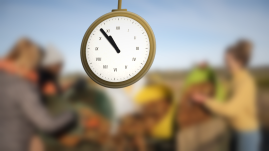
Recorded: 10.53
